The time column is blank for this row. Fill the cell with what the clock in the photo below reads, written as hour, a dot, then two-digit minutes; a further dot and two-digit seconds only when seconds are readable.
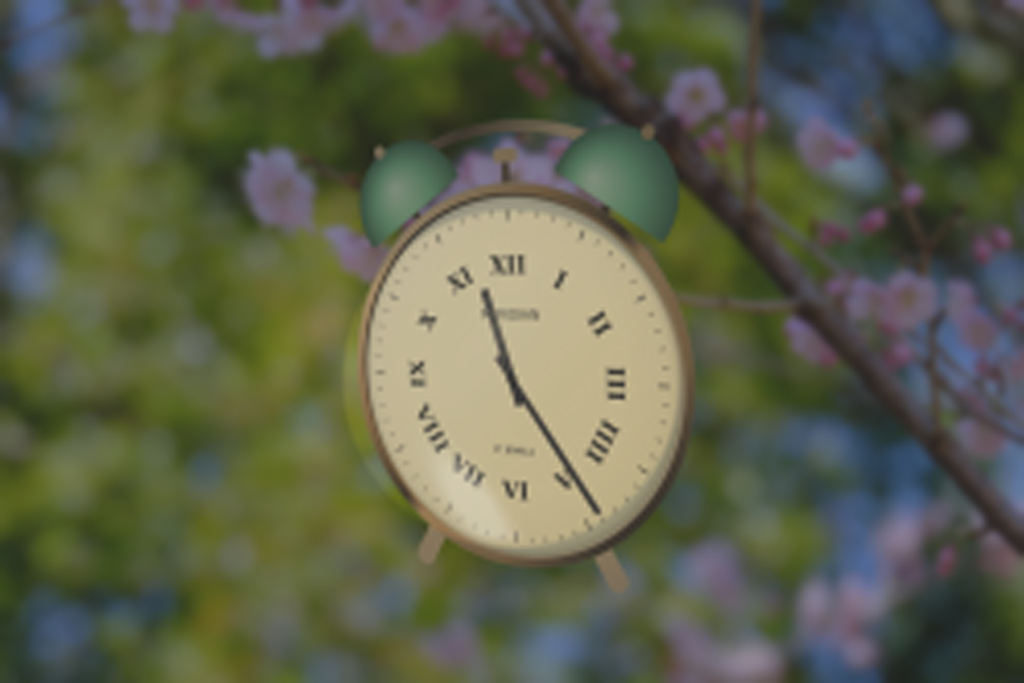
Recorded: 11.24
